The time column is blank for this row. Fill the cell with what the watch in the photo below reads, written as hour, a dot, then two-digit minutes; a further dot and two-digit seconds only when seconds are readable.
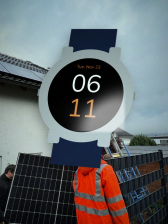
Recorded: 6.11
